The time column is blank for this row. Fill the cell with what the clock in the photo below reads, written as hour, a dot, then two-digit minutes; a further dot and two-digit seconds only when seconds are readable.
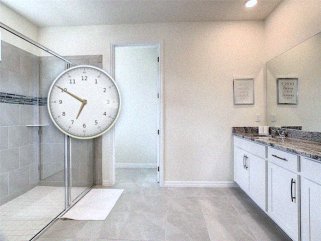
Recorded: 6.50
